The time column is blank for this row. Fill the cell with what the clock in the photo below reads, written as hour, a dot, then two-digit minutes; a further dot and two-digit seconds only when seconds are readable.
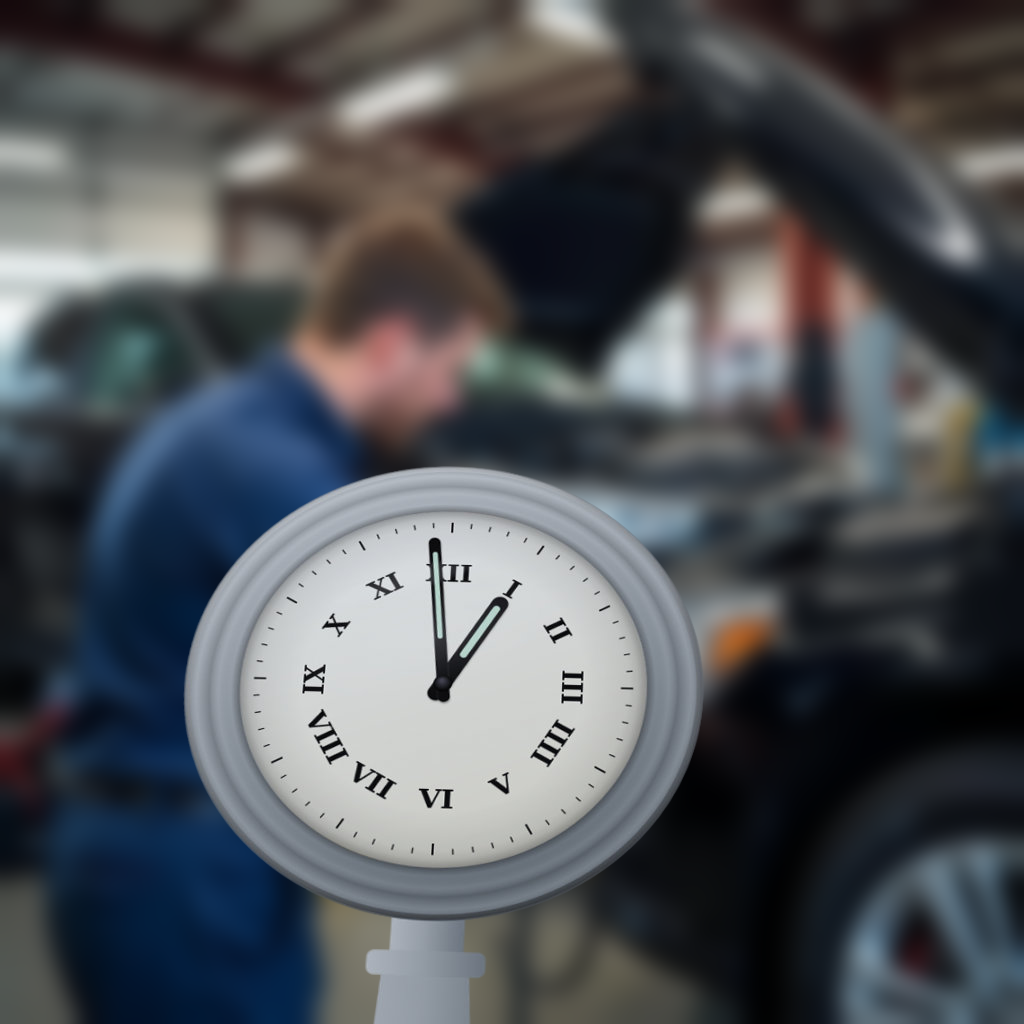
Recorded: 12.59
